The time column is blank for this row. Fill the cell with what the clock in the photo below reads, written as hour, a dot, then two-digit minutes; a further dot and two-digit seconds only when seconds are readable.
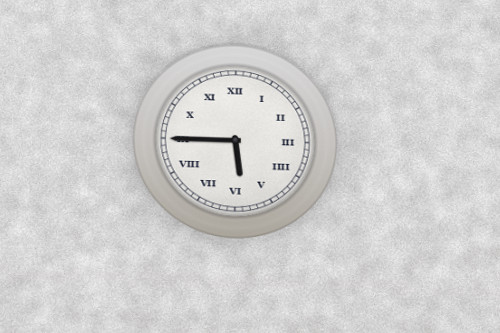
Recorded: 5.45
